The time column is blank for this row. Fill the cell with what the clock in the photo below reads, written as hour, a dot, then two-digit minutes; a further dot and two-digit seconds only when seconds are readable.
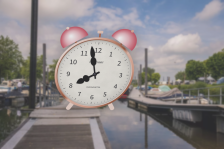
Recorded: 7.58
